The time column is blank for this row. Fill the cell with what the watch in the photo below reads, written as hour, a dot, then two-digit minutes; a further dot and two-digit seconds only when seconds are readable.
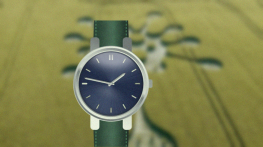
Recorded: 1.47
